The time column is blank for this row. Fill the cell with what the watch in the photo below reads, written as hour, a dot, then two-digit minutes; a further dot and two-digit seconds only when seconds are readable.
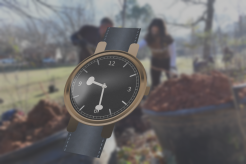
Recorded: 9.29
